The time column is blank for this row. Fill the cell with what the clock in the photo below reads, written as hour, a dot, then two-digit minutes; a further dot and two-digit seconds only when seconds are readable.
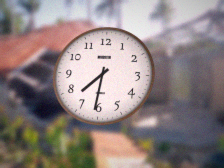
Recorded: 7.31
